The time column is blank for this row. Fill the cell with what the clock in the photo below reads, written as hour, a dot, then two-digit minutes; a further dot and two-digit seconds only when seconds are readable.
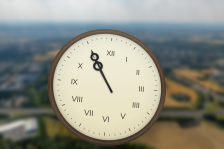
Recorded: 10.55
